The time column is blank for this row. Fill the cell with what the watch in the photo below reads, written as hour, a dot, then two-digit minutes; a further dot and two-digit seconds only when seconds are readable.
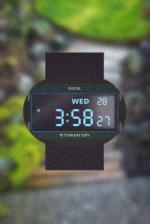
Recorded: 3.58.27
